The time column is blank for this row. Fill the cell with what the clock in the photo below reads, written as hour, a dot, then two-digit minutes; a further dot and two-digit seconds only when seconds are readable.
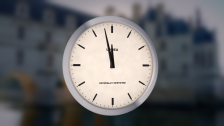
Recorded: 11.58
